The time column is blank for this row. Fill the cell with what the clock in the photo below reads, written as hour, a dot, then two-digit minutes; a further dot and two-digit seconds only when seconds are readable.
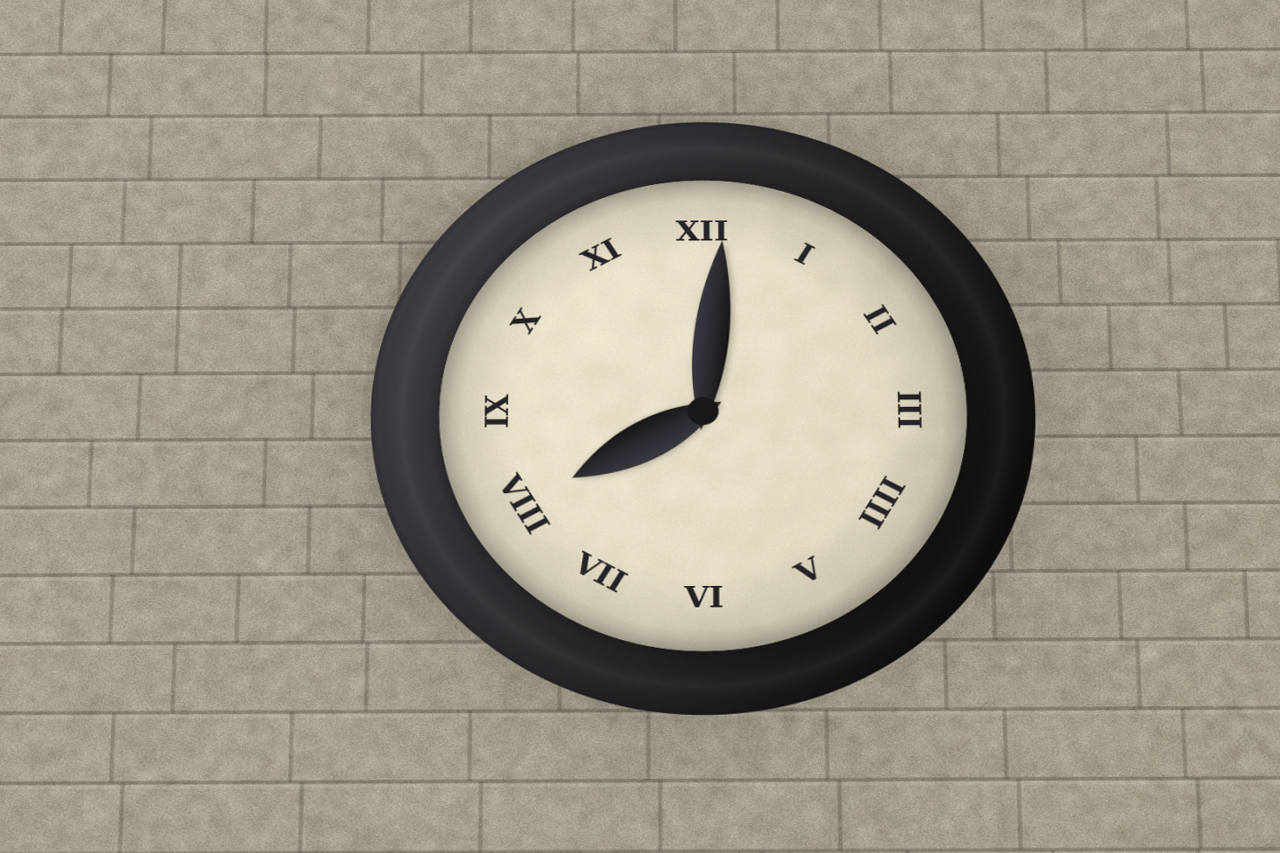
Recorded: 8.01
